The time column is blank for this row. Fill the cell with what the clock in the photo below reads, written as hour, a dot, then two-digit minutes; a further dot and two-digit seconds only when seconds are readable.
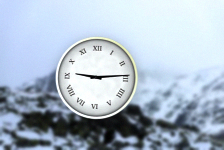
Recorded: 9.14
